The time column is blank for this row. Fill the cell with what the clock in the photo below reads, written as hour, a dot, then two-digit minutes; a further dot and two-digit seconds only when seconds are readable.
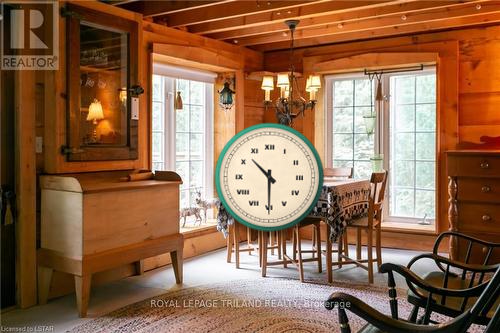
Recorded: 10.30
